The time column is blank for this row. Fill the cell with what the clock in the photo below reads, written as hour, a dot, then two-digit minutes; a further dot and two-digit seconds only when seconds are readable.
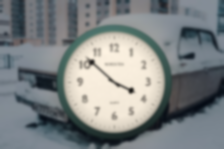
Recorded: 3.52
